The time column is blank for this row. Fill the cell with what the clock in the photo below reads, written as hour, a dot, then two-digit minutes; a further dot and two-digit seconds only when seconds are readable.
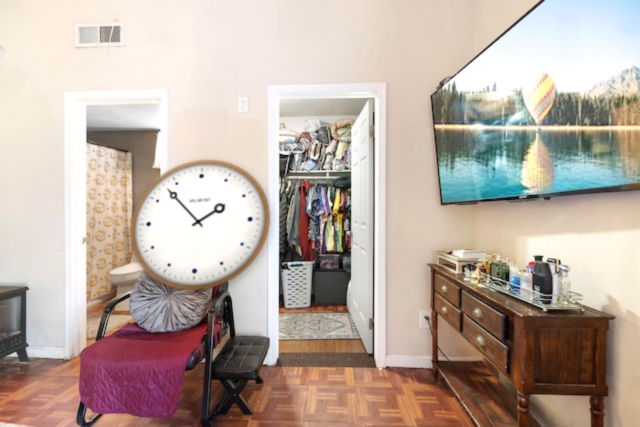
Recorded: 1.53
